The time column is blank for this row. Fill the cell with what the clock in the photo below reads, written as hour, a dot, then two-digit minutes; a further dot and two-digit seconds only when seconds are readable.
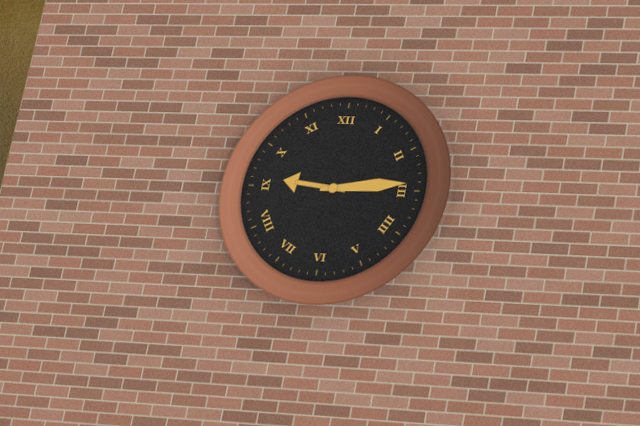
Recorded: 9.14
